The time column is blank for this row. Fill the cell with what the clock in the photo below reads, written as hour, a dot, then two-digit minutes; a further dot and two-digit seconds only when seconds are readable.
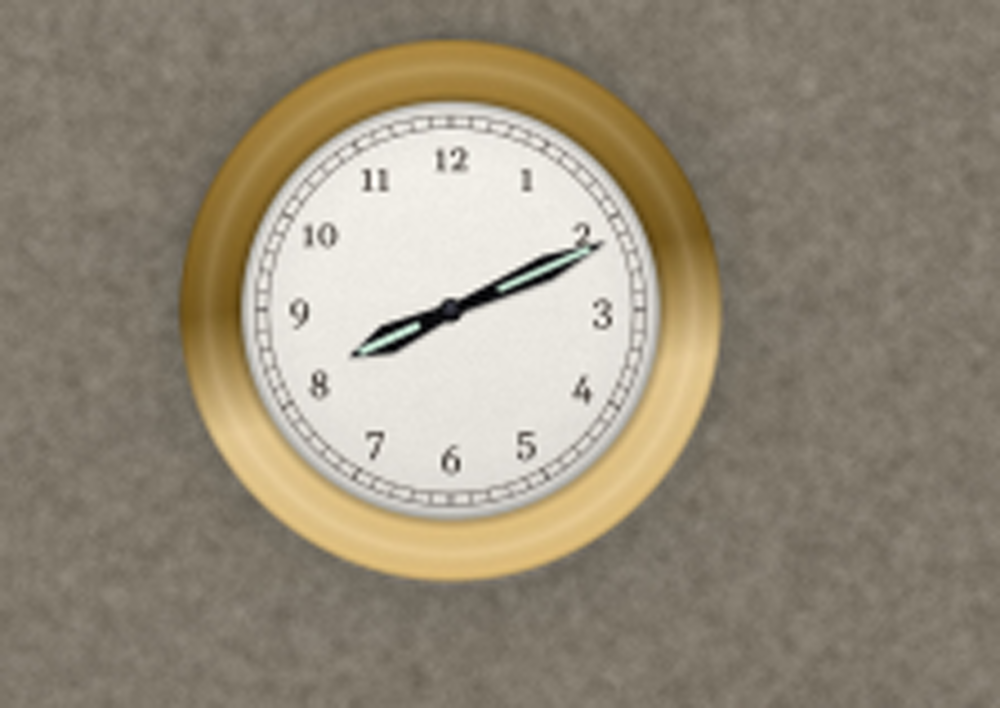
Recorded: 8.11
